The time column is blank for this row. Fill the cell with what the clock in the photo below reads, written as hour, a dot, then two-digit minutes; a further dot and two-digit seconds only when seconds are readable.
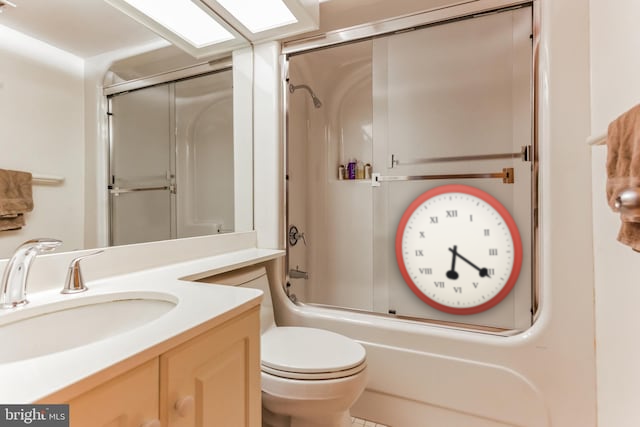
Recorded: 6.21
